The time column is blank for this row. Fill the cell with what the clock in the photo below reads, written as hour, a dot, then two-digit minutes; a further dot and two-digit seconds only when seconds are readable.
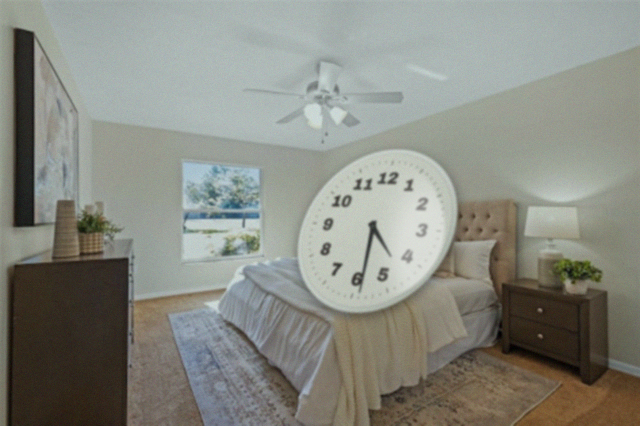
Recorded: 4.29
